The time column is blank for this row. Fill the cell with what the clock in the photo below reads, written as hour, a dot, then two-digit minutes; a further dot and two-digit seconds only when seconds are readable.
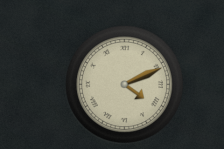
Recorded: 4.11
